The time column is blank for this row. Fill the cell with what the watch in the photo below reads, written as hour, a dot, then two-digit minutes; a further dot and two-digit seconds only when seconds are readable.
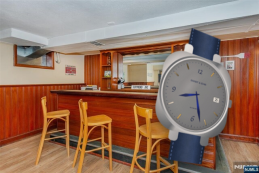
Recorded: 8.27
